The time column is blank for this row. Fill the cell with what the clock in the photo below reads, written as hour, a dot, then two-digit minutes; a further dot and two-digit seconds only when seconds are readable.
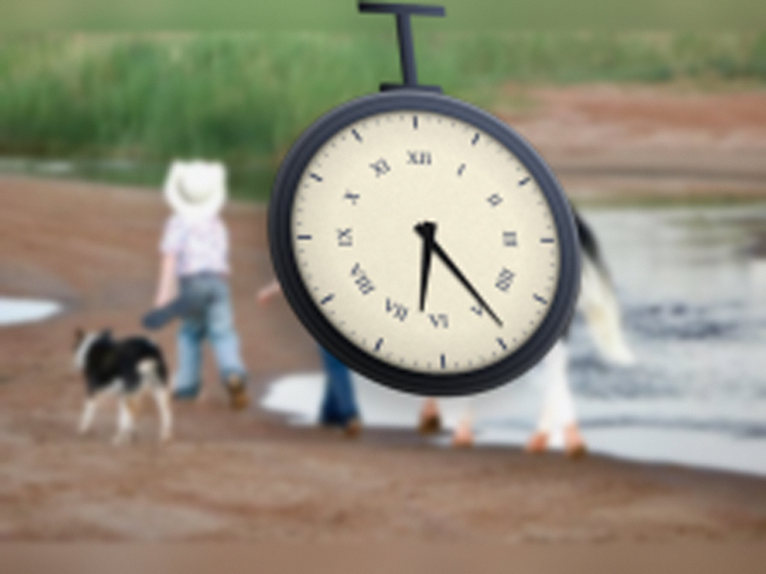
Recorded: 6.24
